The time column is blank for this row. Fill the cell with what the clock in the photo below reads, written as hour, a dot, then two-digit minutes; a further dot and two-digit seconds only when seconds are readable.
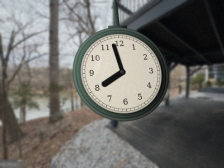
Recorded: 7.58
